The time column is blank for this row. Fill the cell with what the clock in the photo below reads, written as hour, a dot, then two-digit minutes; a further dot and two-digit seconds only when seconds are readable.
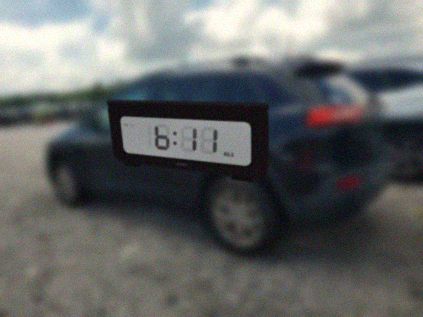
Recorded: 6.11
